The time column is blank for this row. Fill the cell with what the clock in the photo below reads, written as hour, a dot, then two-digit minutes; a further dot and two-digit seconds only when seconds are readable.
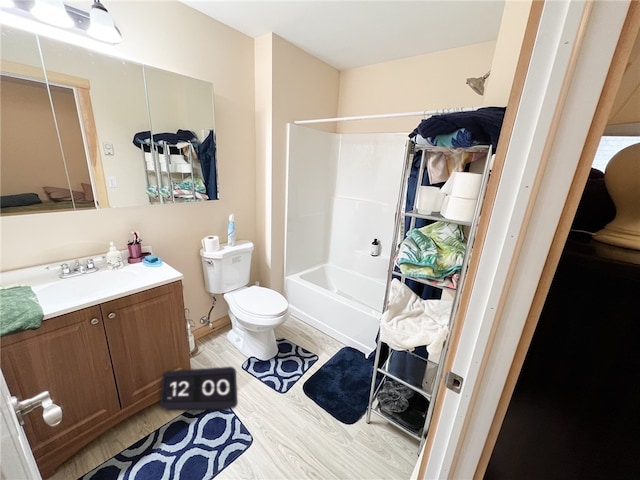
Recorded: 12.00
